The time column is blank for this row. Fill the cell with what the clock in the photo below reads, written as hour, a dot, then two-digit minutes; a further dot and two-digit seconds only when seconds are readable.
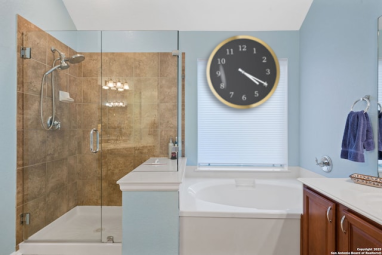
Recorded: 4.20
